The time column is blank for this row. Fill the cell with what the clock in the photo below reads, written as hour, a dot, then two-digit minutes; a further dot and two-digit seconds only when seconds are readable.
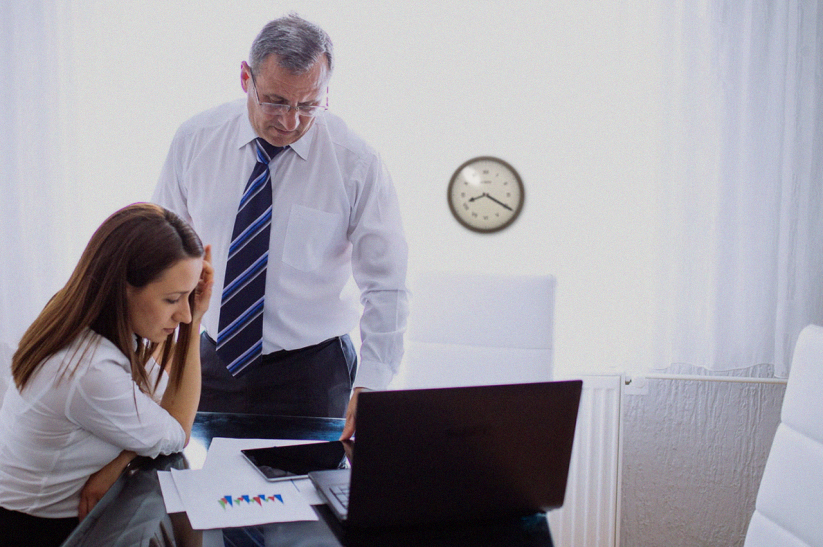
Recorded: 8.20
